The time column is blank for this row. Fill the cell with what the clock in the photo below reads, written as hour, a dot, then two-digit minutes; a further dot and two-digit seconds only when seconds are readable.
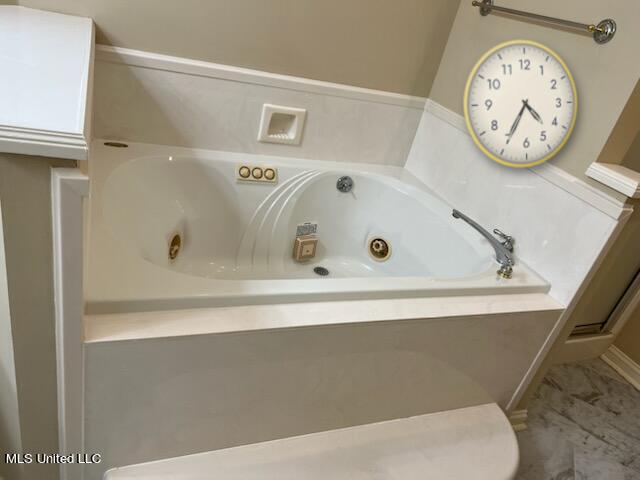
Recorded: 4.35
